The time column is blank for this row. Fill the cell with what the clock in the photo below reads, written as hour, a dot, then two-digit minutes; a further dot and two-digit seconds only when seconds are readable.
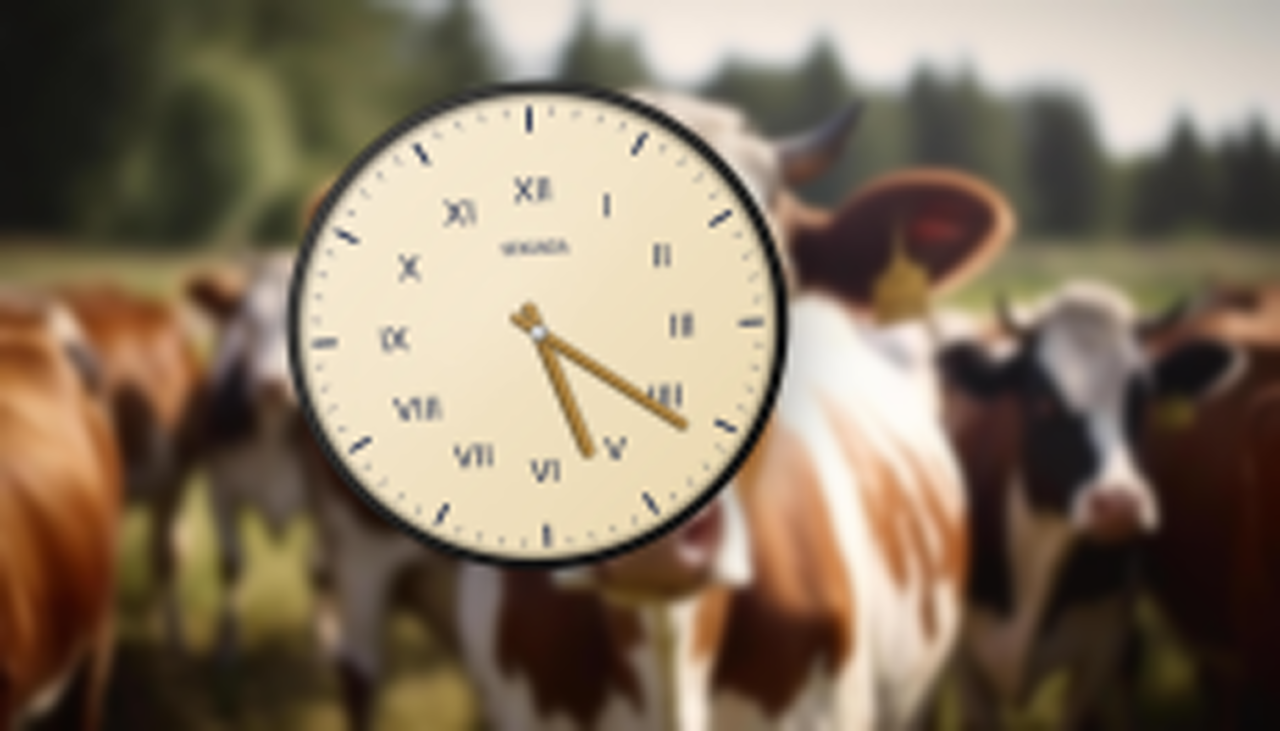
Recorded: 5.21
